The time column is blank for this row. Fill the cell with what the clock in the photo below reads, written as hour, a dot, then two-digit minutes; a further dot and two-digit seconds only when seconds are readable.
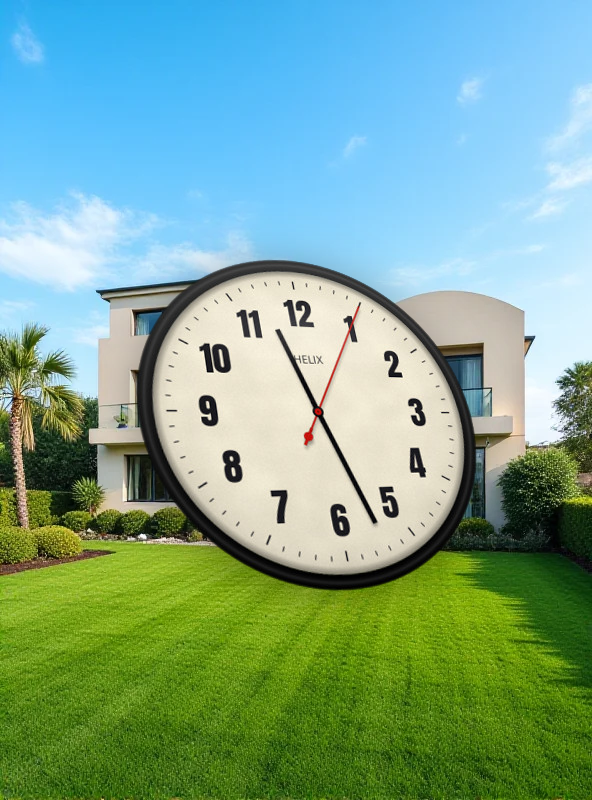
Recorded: 11.27.05
